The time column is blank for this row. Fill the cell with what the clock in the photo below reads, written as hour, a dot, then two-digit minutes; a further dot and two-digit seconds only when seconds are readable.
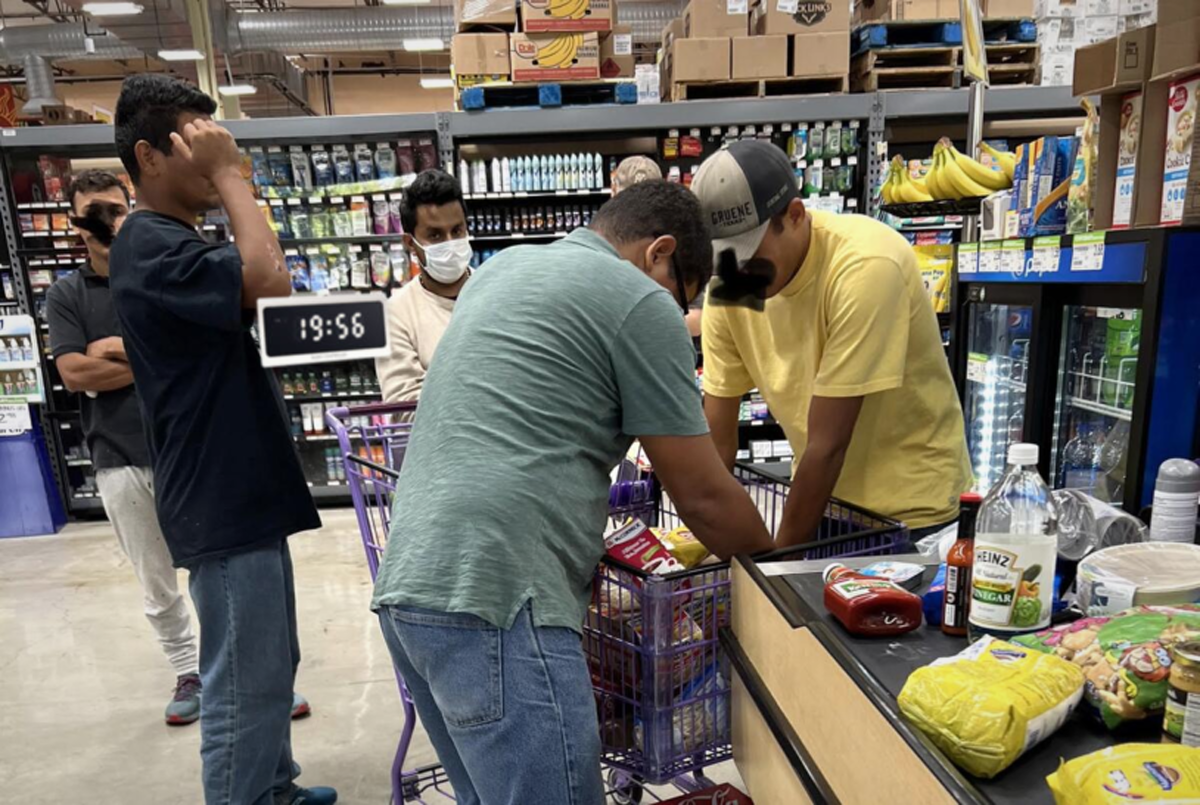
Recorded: 19.56
